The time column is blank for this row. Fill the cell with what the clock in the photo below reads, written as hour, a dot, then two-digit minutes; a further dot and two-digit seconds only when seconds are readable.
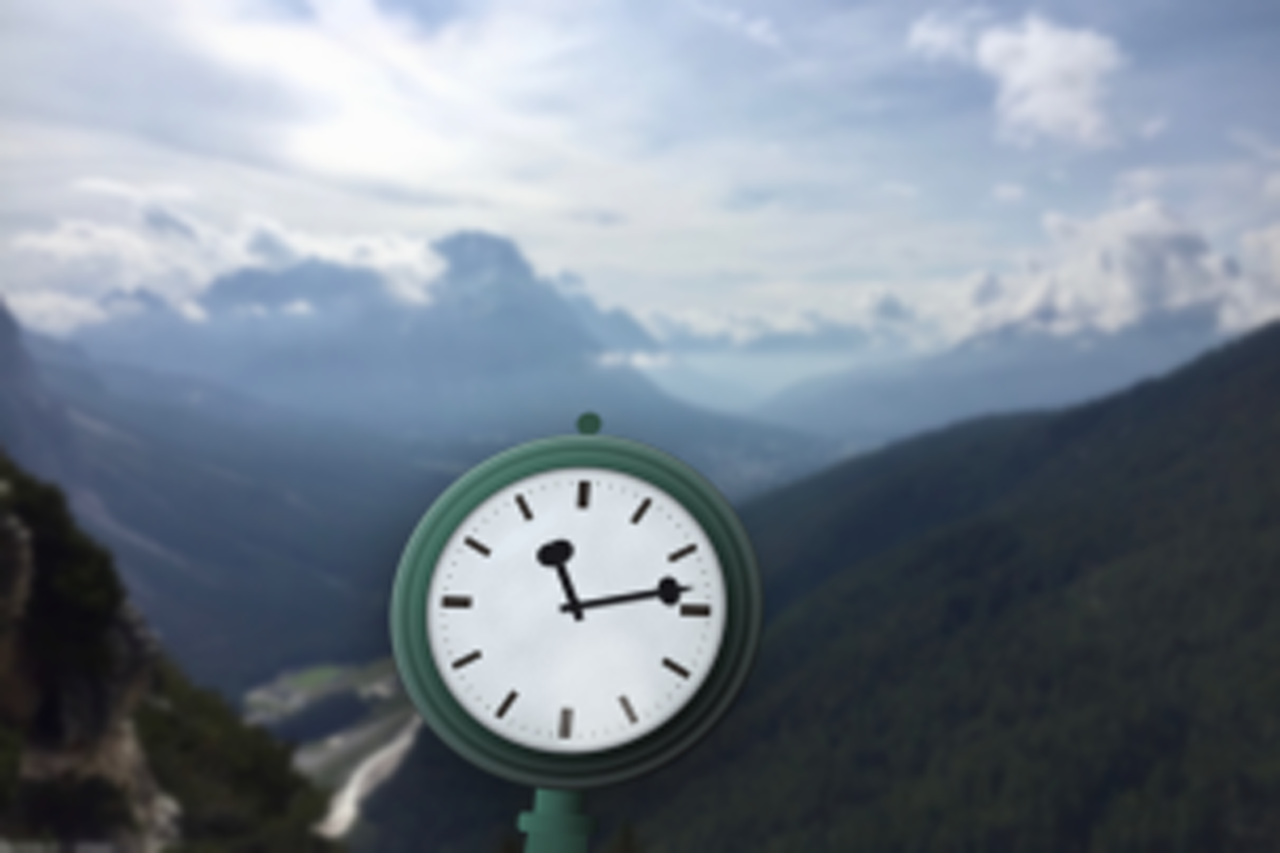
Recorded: 11.13
